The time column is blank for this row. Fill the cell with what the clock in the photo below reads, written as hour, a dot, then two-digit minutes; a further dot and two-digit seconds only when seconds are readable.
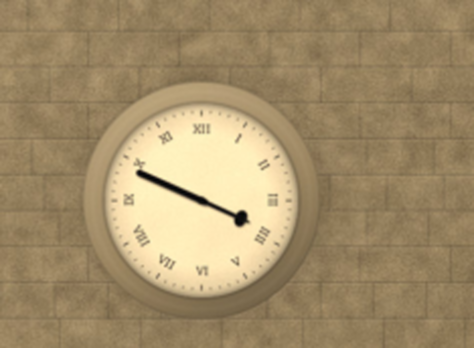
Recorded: 3.49
